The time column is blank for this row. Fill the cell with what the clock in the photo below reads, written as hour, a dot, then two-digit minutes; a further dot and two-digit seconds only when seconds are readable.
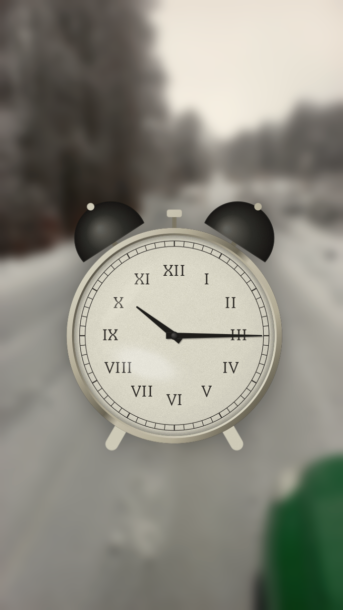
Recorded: 10.15
